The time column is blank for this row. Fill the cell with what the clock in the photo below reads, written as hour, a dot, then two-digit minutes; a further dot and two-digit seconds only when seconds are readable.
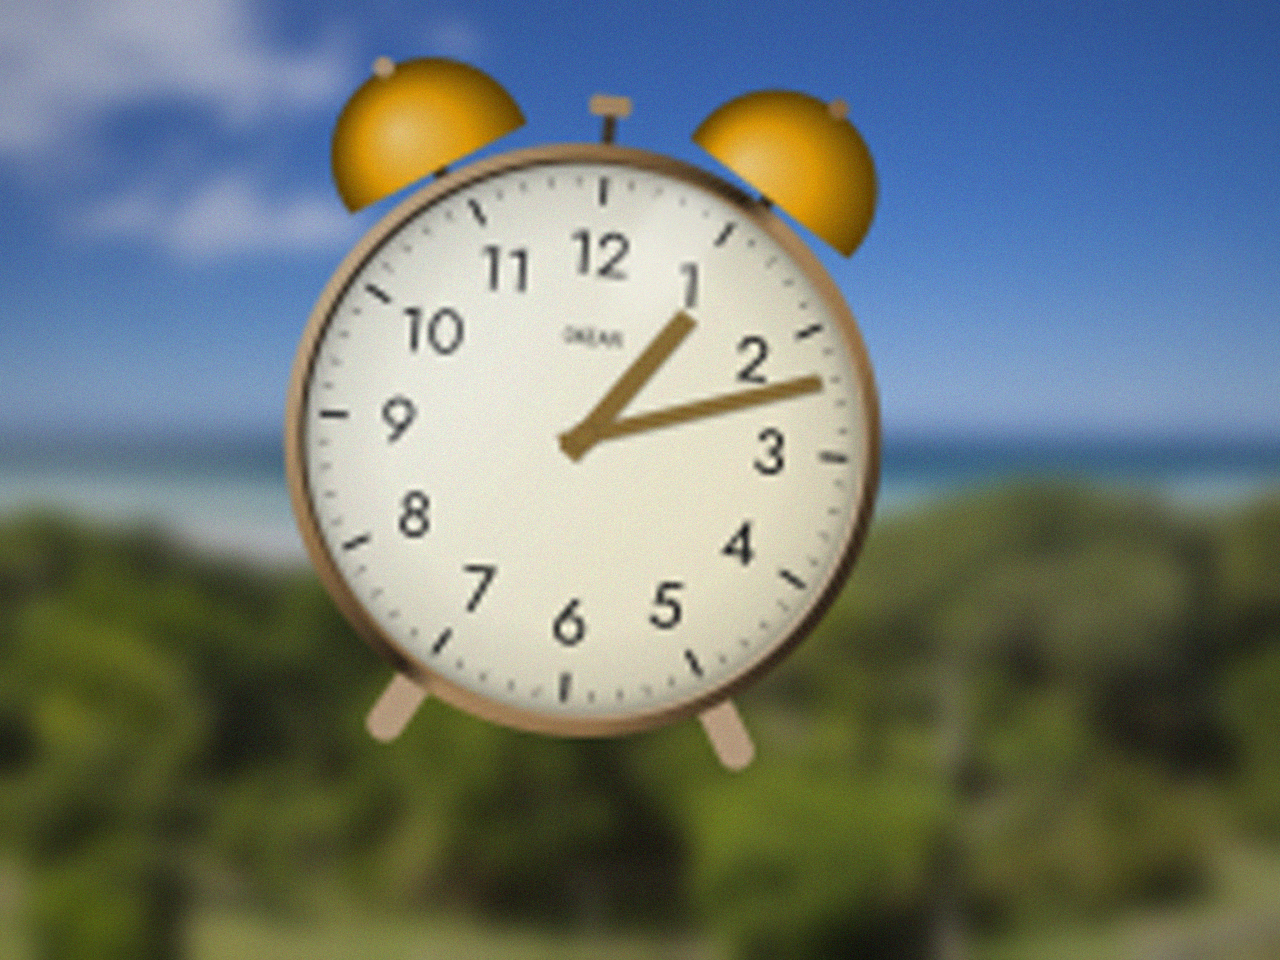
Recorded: 1.12
